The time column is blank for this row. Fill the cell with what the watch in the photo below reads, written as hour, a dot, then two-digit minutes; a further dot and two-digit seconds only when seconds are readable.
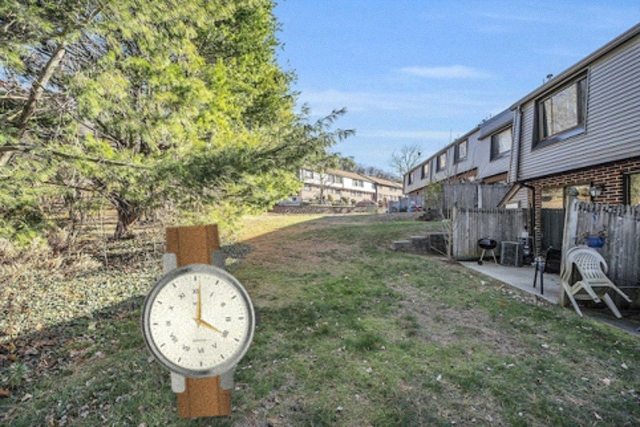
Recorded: 4.01
